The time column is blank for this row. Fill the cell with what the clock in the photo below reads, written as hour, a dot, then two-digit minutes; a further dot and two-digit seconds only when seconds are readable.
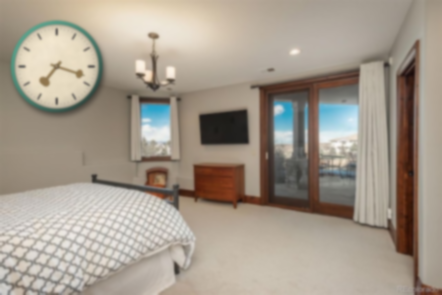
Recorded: 7.18
